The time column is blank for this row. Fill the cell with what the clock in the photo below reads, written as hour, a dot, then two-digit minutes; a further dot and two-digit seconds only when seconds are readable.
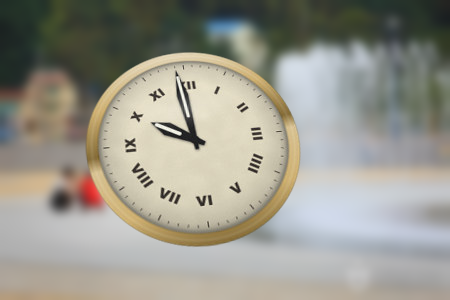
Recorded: 9.59
